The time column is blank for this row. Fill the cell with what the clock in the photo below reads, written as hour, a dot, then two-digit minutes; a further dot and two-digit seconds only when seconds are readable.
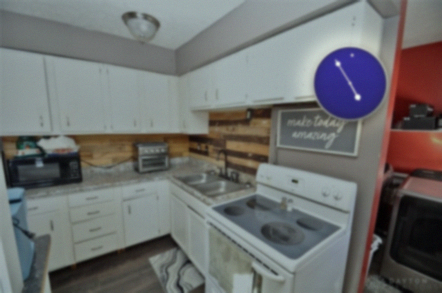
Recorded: 4.54
